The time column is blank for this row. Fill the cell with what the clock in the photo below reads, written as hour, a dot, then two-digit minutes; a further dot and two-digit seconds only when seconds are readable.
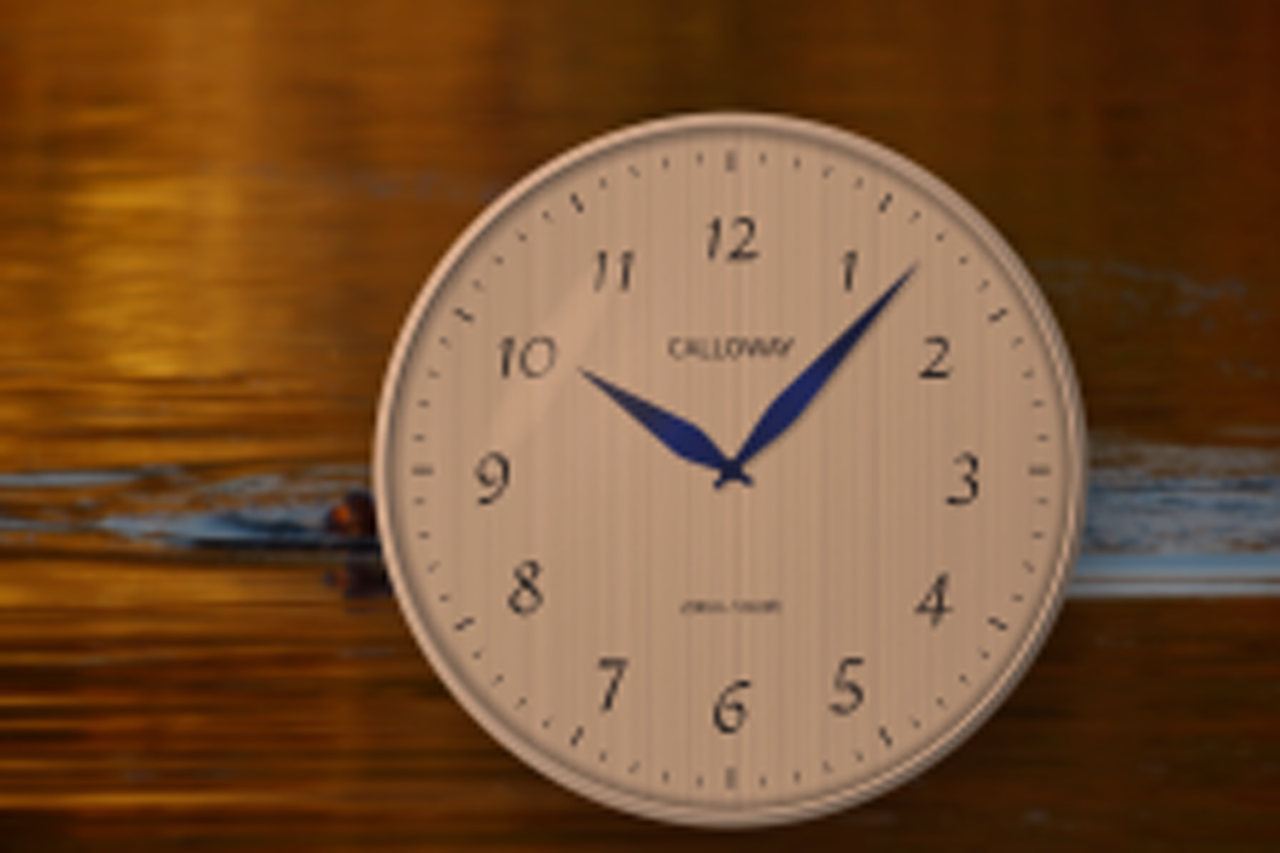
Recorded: 10.07
